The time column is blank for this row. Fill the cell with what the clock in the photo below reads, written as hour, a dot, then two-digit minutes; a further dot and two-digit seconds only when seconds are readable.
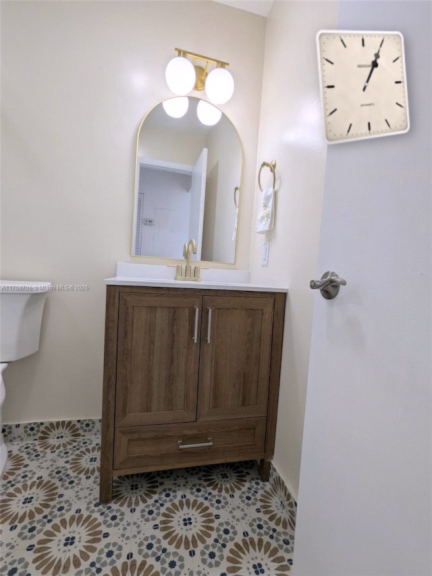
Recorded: 1.05
